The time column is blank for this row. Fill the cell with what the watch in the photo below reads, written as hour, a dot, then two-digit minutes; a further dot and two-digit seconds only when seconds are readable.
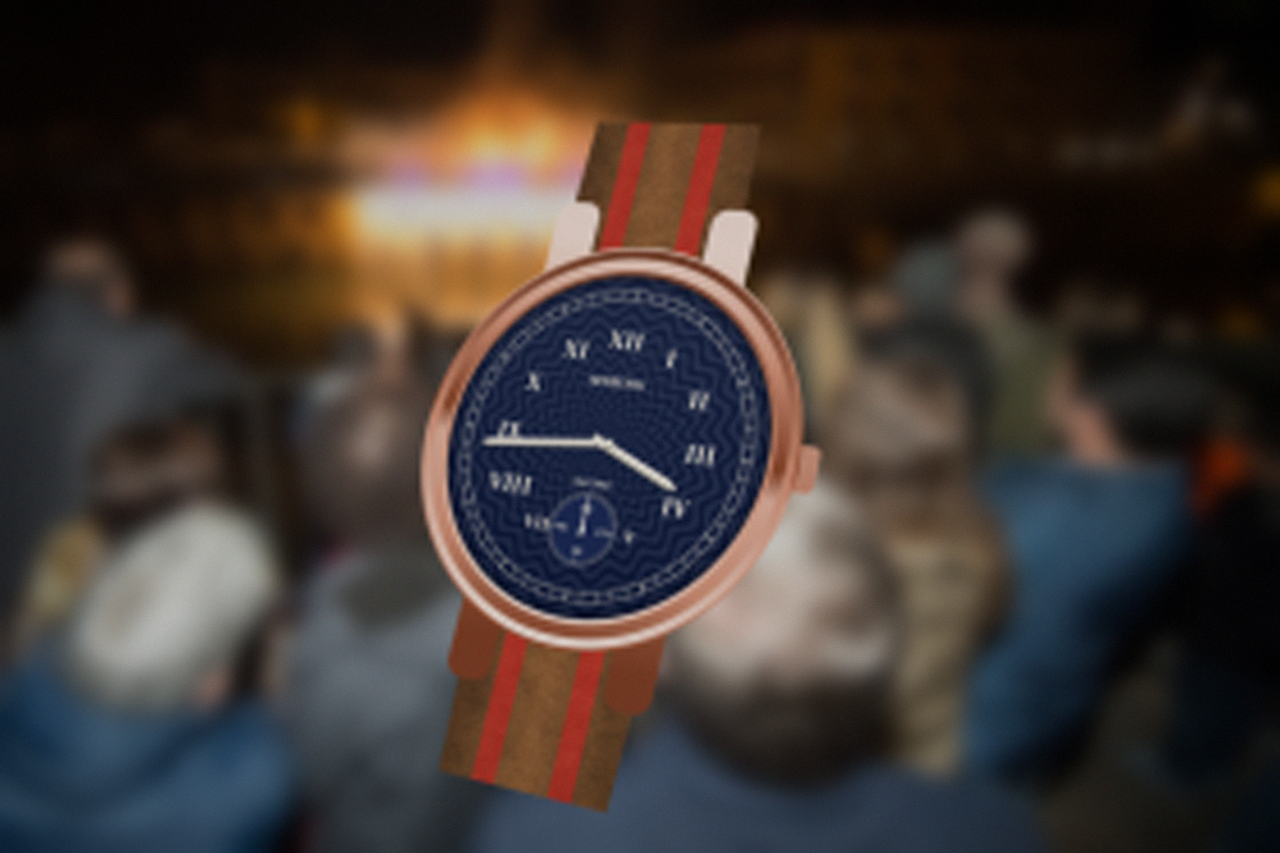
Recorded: 3.44
